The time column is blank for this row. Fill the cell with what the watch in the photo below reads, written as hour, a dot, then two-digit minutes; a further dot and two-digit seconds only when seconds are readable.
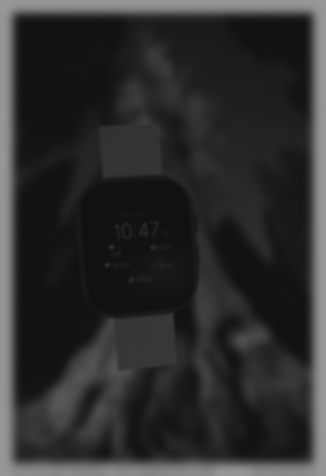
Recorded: 10.47
